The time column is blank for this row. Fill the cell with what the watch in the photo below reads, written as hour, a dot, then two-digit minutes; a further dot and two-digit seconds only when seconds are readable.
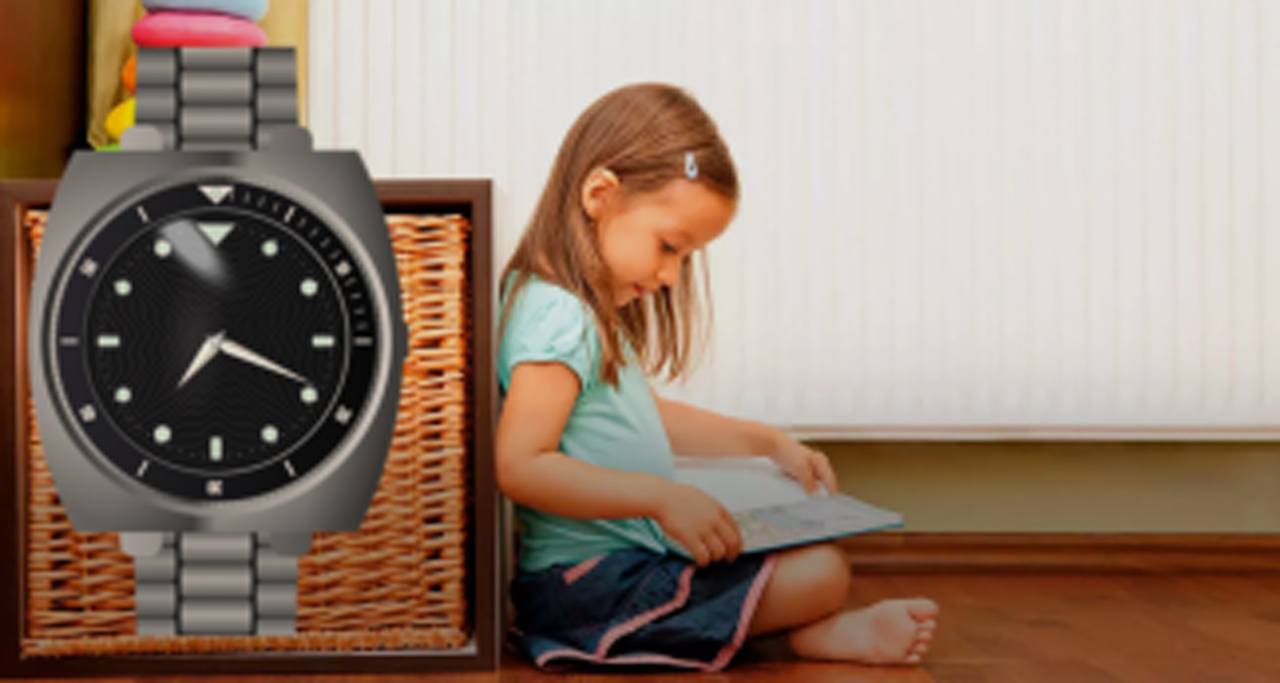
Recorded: 7.19
